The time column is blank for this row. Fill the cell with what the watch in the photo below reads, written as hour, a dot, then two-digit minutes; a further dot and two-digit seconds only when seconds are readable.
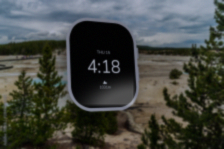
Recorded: 4.18
